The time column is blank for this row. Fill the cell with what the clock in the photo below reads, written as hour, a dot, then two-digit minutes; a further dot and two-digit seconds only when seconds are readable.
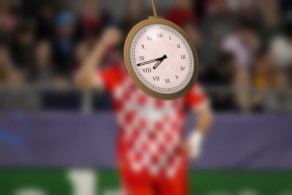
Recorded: 7.43
